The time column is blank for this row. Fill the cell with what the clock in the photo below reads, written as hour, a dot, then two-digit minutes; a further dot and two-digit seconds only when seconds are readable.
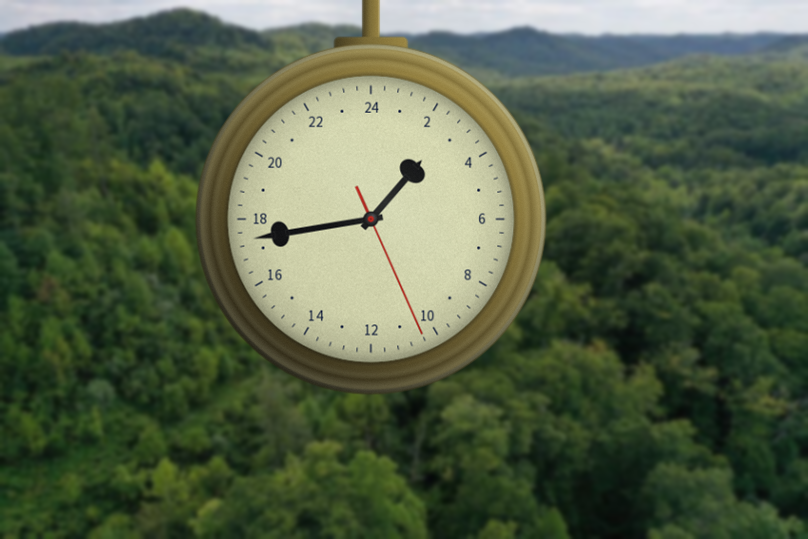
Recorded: 2.43.26
